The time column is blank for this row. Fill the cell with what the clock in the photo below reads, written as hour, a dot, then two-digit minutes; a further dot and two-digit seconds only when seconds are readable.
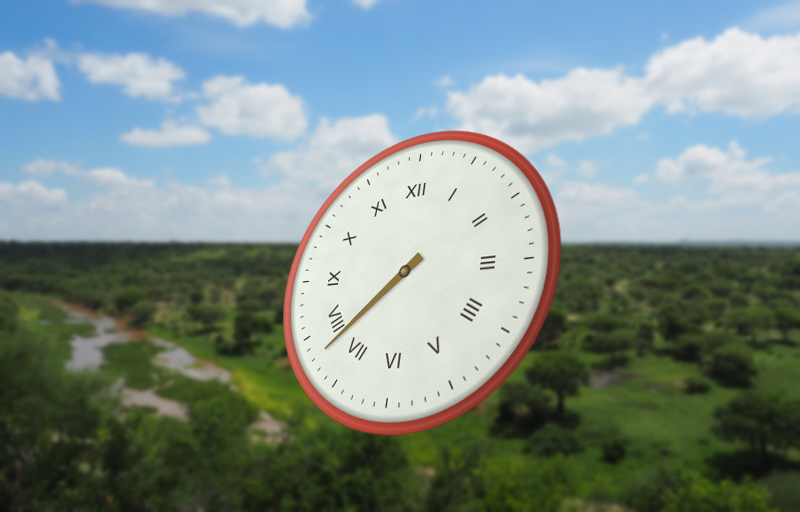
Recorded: 7.38
